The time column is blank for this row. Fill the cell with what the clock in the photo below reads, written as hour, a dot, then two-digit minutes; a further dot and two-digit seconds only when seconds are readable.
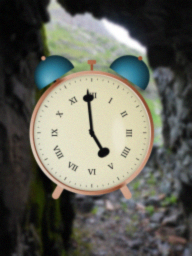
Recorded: 4.59
